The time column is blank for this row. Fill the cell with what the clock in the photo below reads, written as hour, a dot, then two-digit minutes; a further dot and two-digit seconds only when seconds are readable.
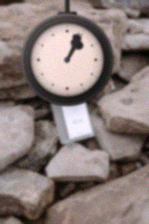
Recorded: 1.04
